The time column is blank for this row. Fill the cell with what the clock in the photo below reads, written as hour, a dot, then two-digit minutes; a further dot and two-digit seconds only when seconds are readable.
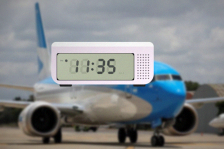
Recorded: 11.35
